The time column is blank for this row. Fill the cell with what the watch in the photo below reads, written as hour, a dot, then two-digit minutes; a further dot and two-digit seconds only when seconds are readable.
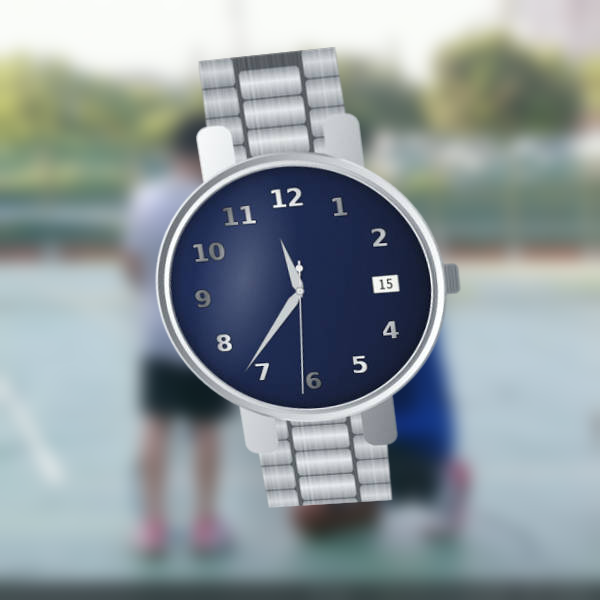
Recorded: 11.36.31
